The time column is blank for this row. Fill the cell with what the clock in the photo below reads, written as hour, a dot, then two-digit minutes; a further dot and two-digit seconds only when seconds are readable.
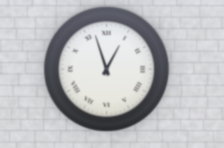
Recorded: 12.57
